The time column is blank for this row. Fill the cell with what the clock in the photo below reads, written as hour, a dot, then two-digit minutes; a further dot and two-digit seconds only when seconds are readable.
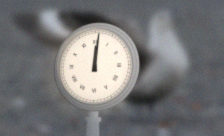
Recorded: 12.01
